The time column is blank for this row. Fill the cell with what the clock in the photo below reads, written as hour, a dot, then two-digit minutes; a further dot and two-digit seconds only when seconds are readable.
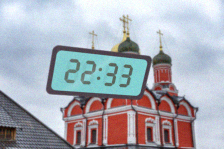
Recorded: 22.33
